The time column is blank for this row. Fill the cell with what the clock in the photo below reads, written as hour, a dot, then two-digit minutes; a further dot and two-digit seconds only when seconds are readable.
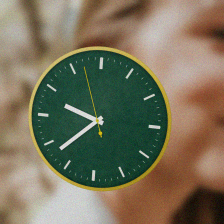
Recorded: 9.37.57
